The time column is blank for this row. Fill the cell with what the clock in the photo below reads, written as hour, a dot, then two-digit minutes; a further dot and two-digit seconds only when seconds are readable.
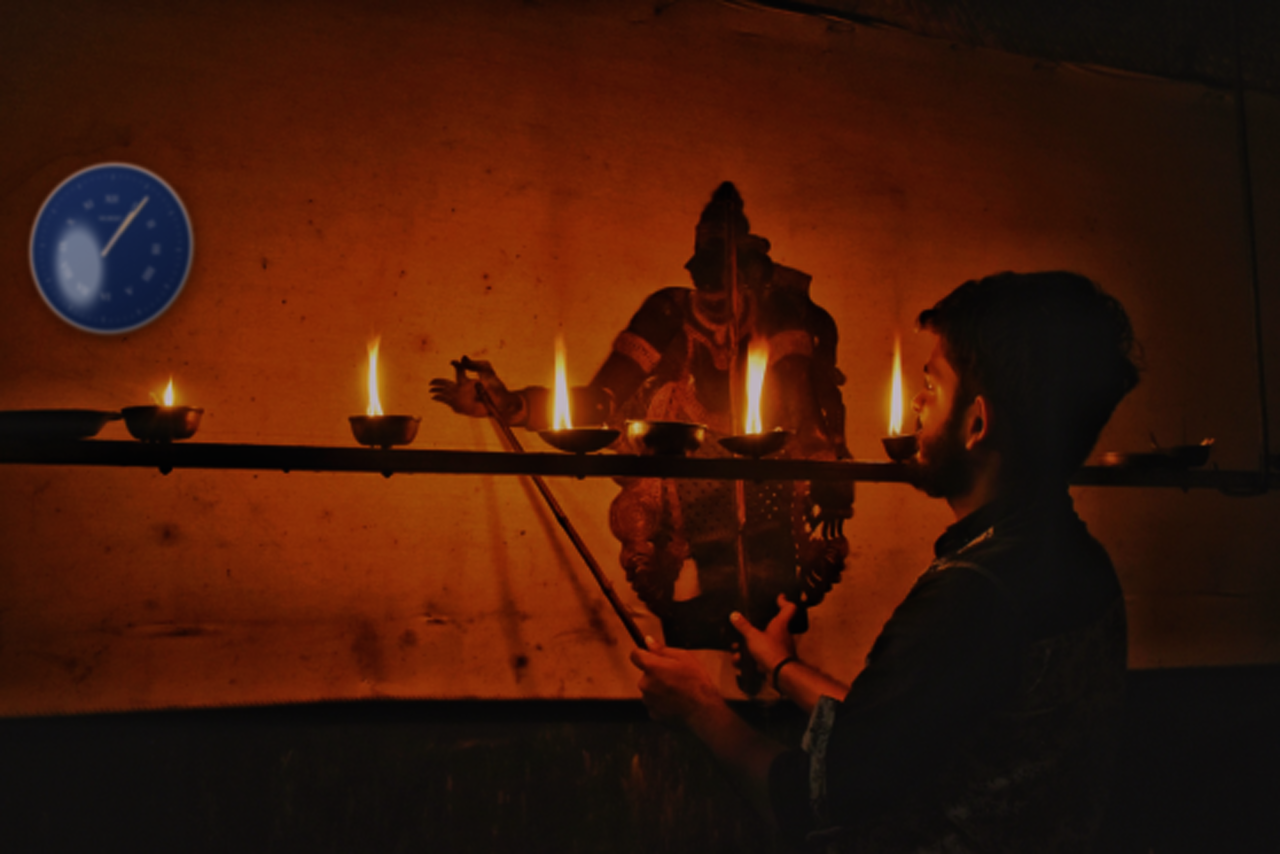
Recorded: 1.06
